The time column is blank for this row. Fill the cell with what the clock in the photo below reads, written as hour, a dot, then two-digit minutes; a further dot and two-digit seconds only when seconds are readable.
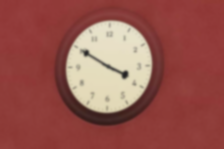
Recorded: 3.50
